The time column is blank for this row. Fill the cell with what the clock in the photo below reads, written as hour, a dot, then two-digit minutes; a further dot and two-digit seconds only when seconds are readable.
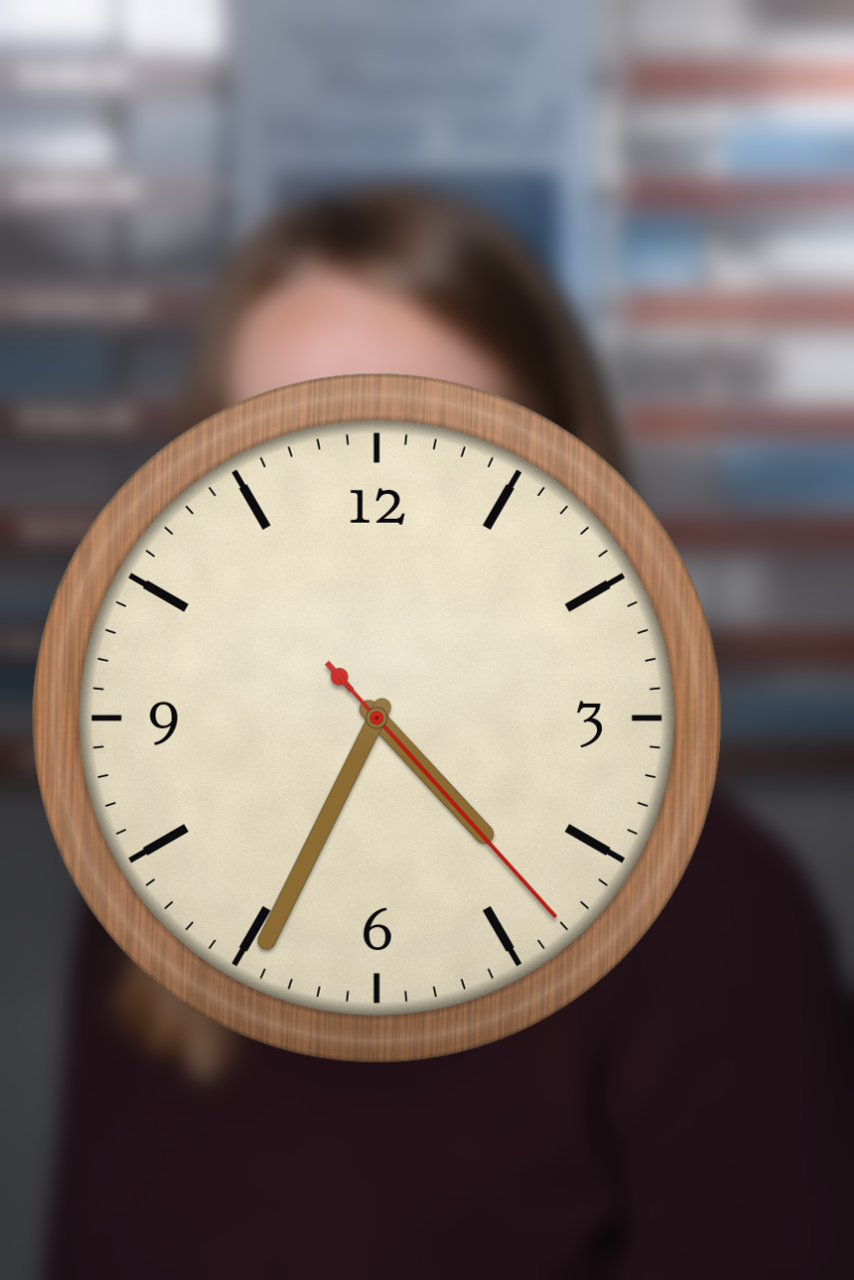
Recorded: 4.34.23
